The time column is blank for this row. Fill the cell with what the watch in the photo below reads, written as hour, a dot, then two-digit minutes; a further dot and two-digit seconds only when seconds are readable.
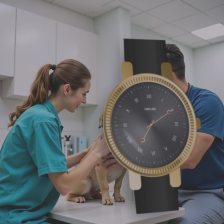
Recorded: 7.10
